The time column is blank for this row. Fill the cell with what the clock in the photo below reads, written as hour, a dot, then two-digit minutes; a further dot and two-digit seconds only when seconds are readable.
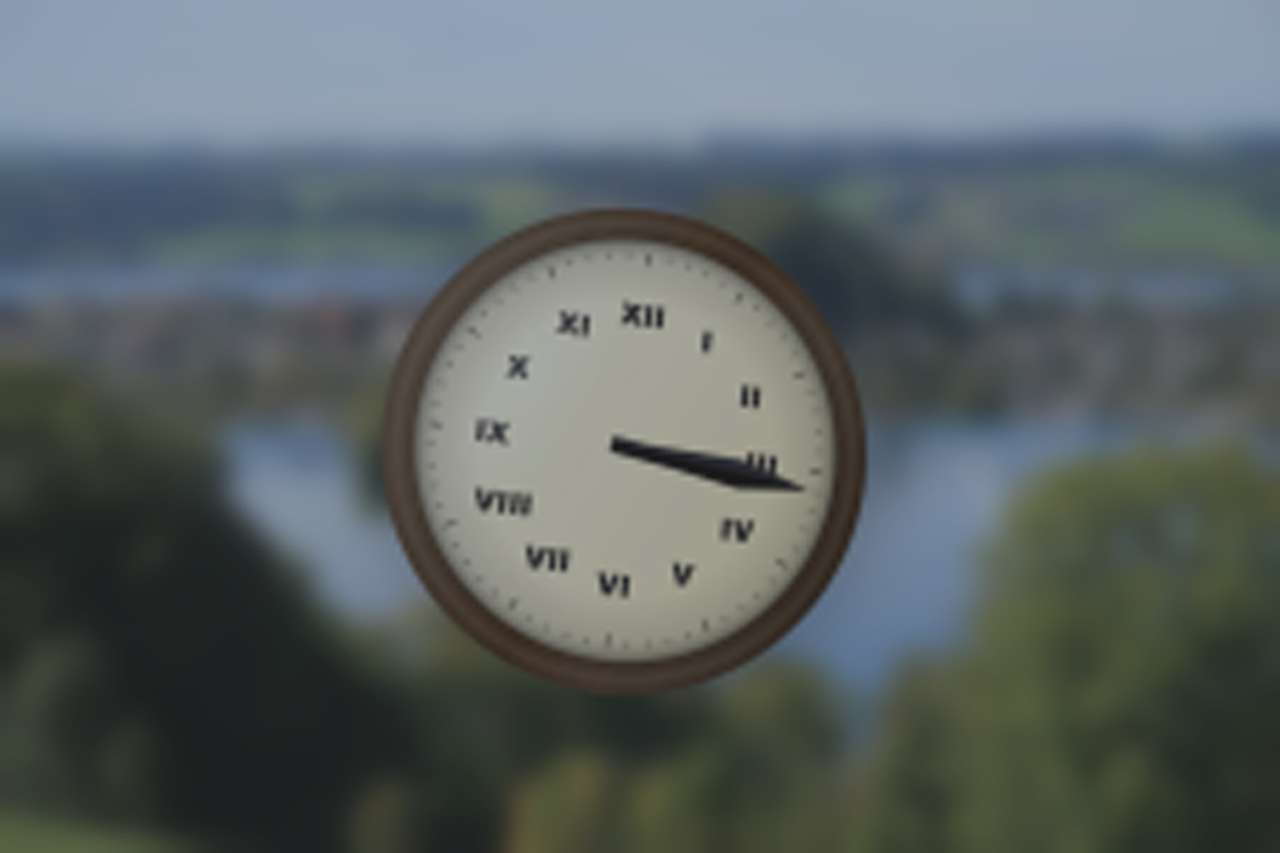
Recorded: 3.16
